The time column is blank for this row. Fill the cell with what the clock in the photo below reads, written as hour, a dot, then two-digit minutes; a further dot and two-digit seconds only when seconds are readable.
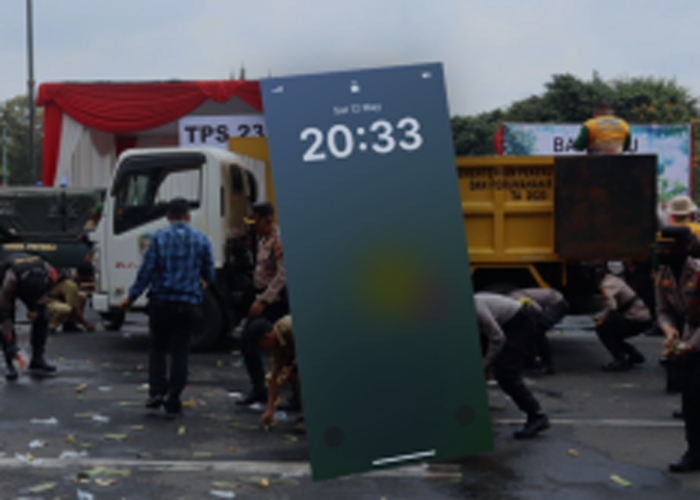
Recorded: 20.33
